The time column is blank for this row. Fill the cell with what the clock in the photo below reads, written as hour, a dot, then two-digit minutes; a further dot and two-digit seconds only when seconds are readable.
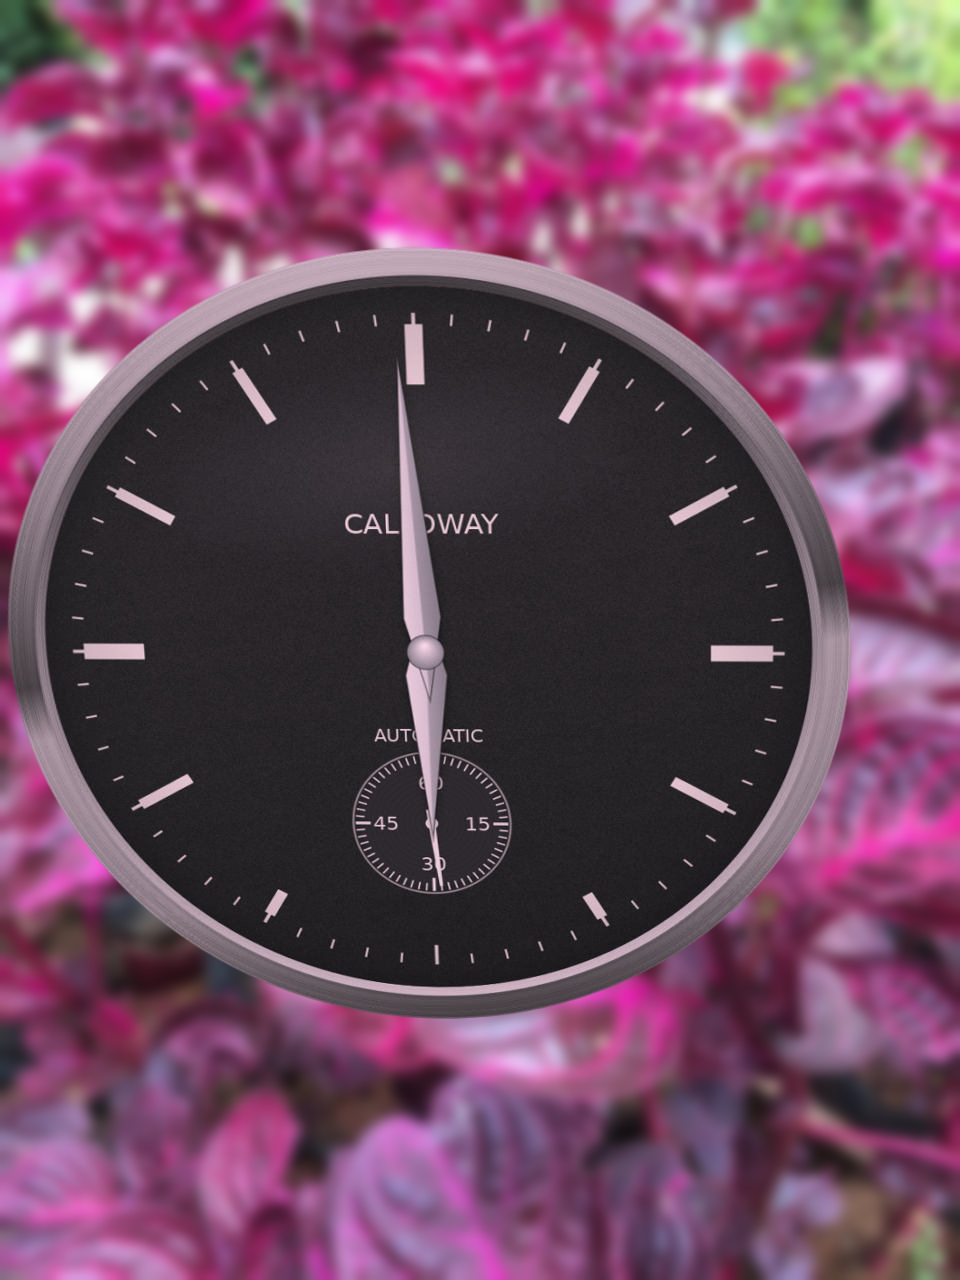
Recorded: 5.59.29
